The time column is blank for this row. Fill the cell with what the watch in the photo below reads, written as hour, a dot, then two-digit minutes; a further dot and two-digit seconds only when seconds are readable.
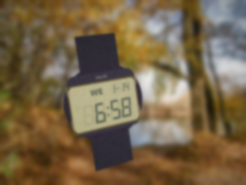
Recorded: 6.58
